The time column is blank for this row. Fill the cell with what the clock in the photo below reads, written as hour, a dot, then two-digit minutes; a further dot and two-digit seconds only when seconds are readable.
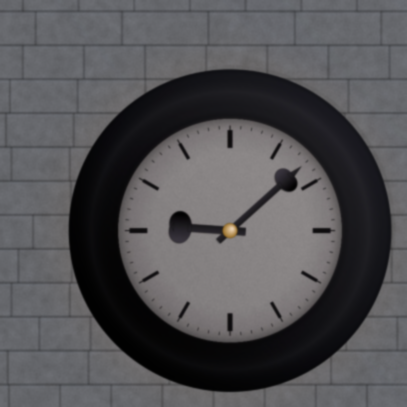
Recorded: 9.08
